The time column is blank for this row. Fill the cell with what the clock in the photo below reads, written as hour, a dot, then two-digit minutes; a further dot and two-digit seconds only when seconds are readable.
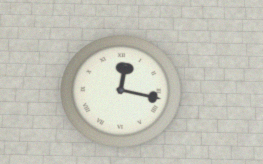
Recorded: 12.17
